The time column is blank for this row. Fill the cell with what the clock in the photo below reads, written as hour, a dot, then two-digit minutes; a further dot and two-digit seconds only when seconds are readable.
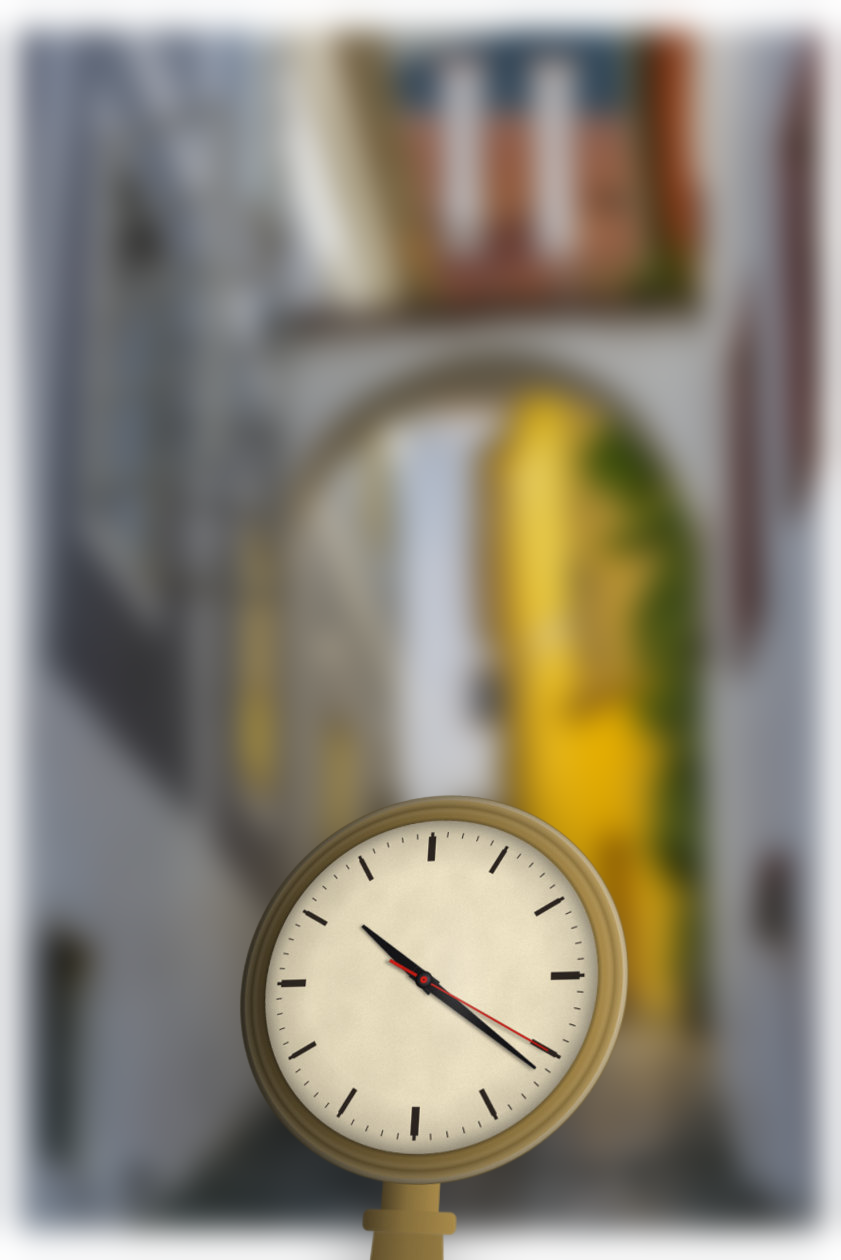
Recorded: 10.21.20
